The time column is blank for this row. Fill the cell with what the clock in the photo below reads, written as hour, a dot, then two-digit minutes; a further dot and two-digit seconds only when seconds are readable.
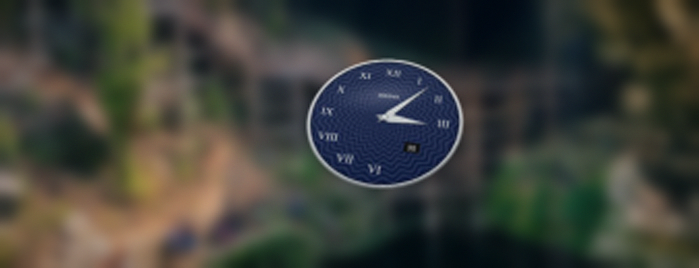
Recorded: 3.07
